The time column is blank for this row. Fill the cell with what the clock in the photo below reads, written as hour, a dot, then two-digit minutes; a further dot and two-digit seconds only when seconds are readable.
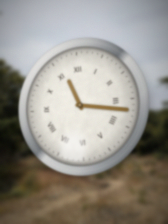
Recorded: 11.17
